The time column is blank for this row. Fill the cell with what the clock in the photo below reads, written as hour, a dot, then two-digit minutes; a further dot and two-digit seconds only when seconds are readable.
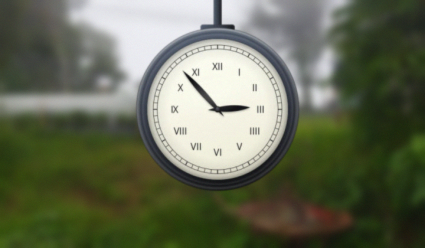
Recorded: 2.53
